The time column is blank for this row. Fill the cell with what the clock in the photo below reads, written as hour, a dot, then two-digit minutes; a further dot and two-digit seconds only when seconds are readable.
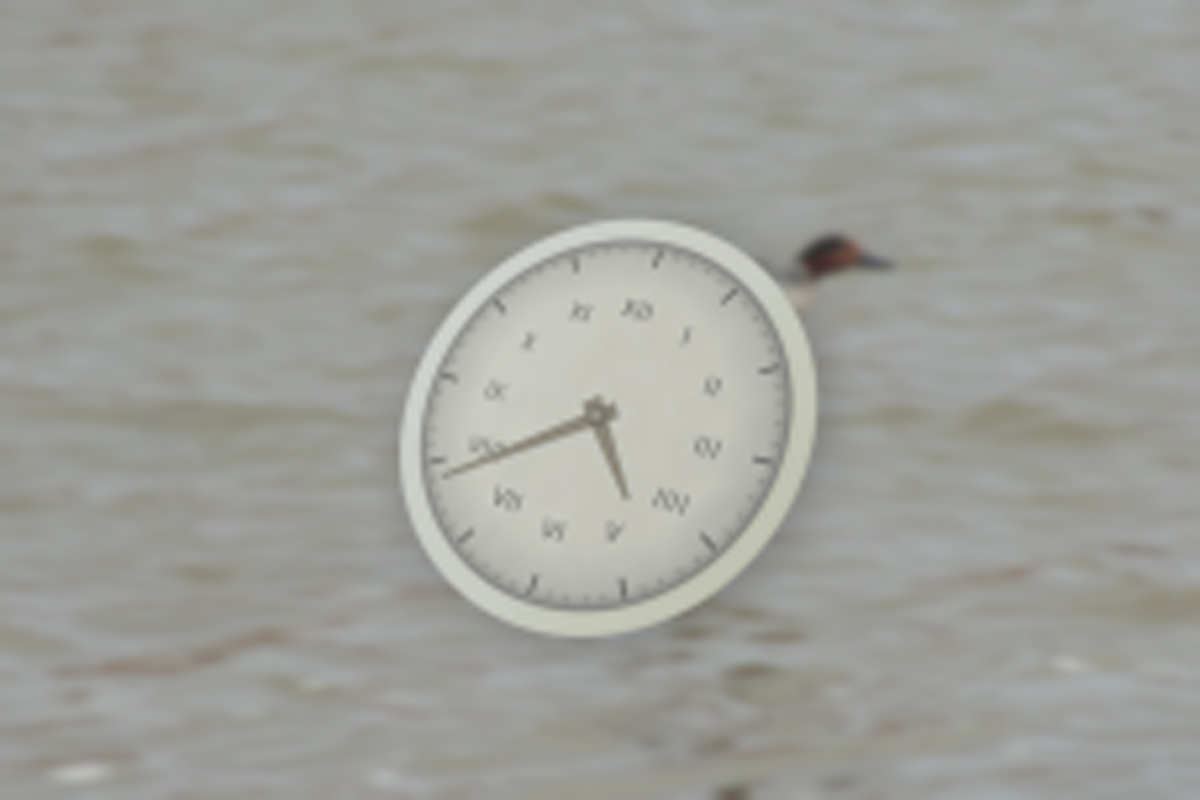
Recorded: 4.39
